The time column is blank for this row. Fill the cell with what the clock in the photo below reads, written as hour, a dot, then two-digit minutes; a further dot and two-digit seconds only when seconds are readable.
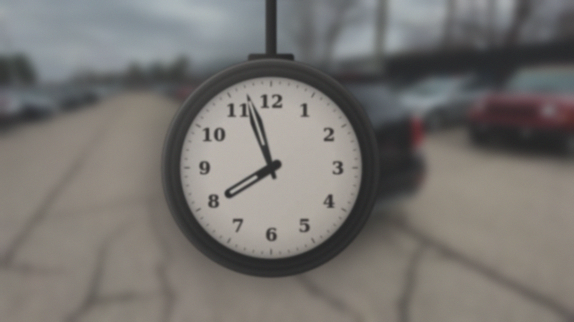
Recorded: 7.57
